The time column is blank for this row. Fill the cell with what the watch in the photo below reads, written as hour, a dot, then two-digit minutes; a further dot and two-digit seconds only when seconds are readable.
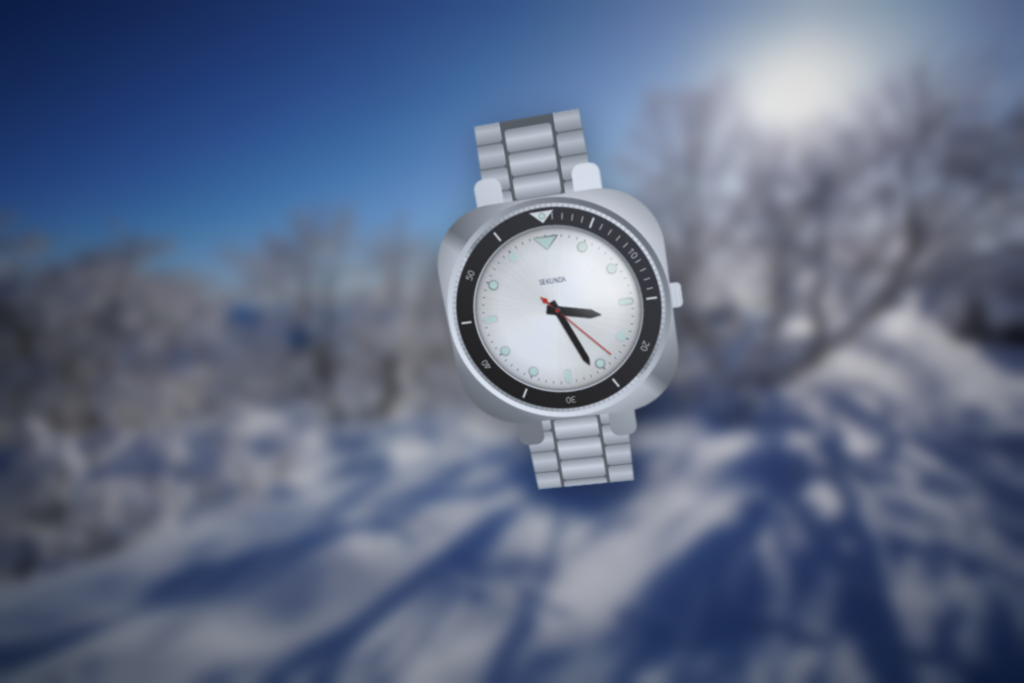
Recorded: 3.26.23
